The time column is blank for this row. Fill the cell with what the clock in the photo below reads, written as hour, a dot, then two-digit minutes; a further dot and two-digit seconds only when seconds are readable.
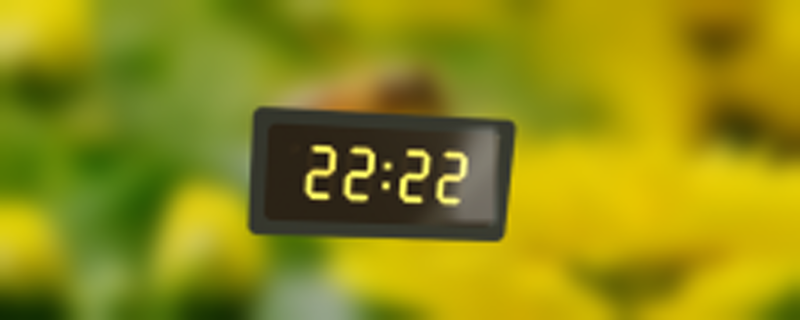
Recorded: 22.22
